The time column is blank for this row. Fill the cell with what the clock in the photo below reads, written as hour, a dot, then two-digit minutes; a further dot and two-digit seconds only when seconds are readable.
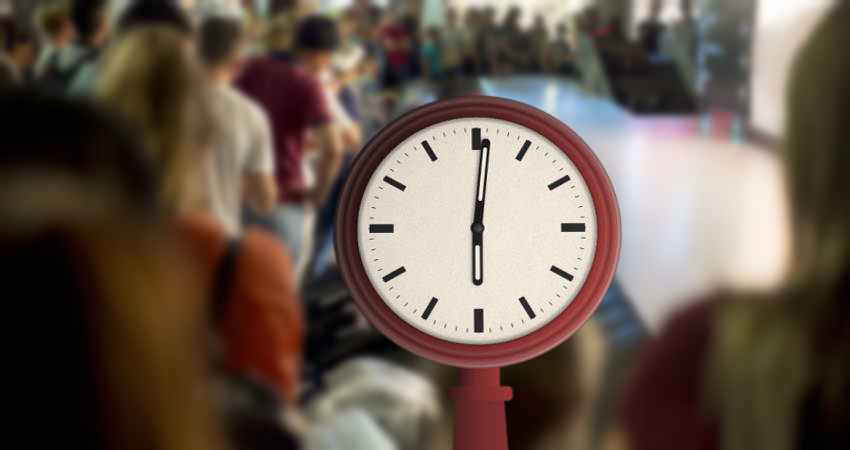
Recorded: 6.01
